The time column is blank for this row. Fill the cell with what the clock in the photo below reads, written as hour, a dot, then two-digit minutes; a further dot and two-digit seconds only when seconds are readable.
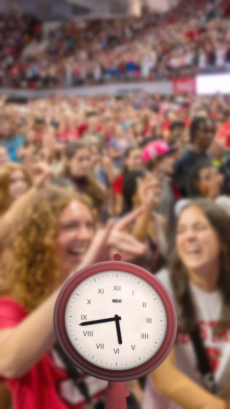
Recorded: 5.43
